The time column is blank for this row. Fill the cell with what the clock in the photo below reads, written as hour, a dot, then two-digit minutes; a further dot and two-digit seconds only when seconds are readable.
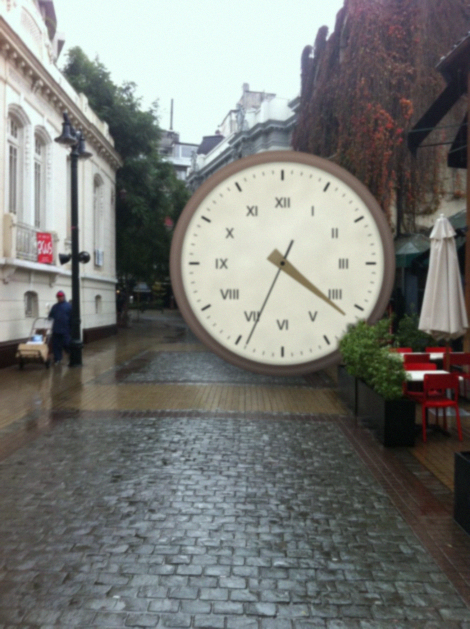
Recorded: 4.21.34
